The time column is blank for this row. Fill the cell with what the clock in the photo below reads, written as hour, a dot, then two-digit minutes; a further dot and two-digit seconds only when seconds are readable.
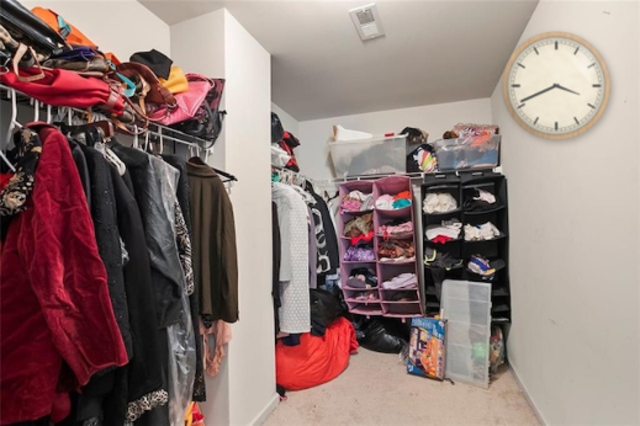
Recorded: 3.41
